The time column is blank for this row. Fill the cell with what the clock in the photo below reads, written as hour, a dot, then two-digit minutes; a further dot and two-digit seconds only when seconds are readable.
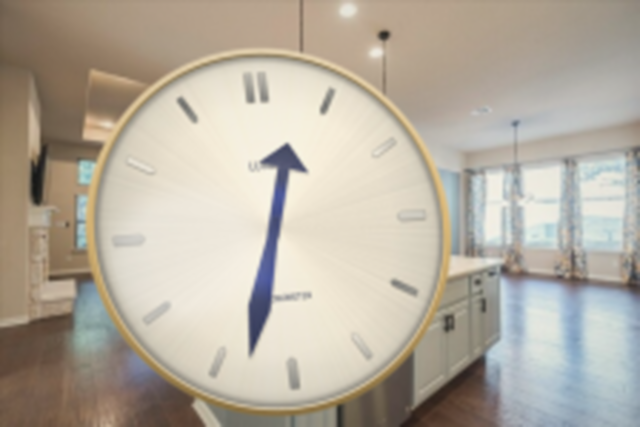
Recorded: 12.33
